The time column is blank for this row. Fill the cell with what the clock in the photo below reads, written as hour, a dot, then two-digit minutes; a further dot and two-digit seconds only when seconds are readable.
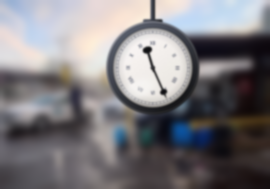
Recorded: 11.26
